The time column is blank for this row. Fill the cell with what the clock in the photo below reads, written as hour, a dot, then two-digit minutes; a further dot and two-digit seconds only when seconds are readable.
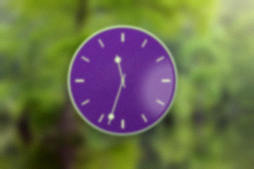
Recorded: 11.33
